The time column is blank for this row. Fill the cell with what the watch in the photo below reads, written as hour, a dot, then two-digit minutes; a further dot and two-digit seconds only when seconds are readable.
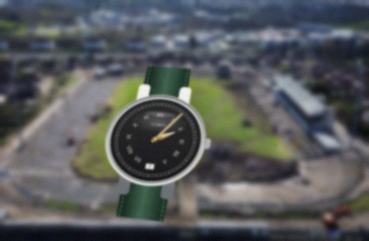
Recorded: 2.06
